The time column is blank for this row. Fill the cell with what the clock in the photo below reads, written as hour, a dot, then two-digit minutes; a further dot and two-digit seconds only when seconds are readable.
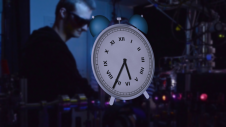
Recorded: 5.36
